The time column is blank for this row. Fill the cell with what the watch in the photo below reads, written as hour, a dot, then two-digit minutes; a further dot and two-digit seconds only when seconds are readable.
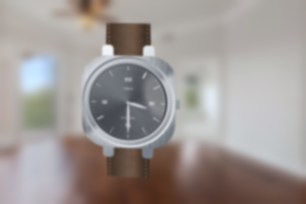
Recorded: 3.30
